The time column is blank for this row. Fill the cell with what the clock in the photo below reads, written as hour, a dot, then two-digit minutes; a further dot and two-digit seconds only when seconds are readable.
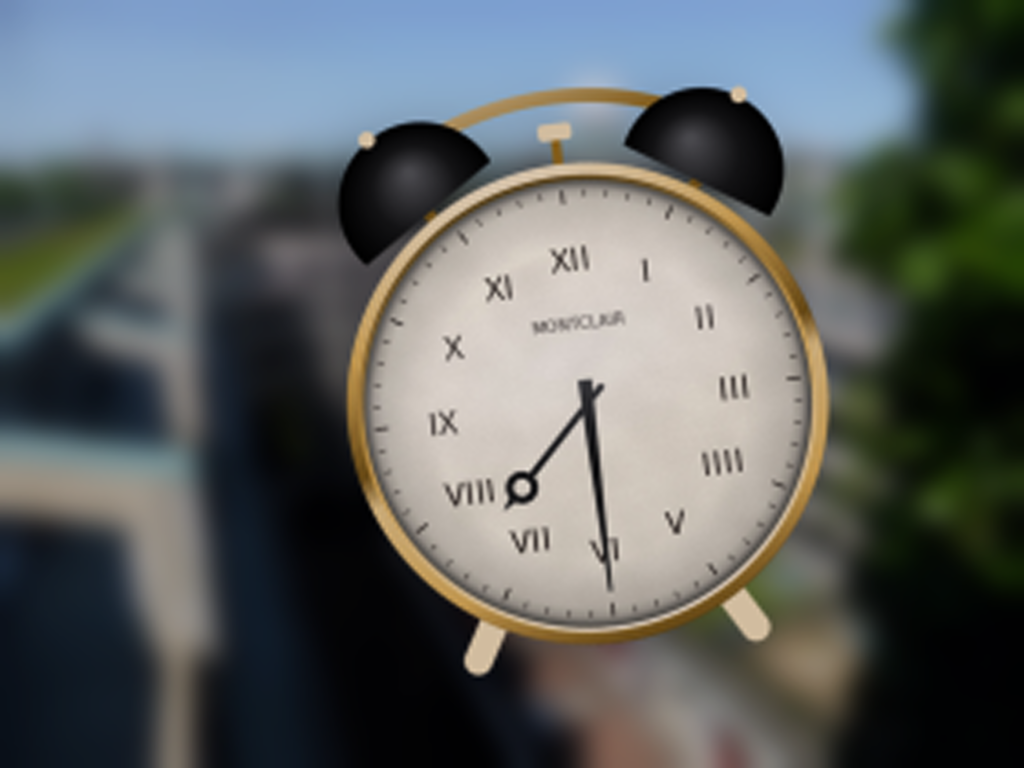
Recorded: 7.30
